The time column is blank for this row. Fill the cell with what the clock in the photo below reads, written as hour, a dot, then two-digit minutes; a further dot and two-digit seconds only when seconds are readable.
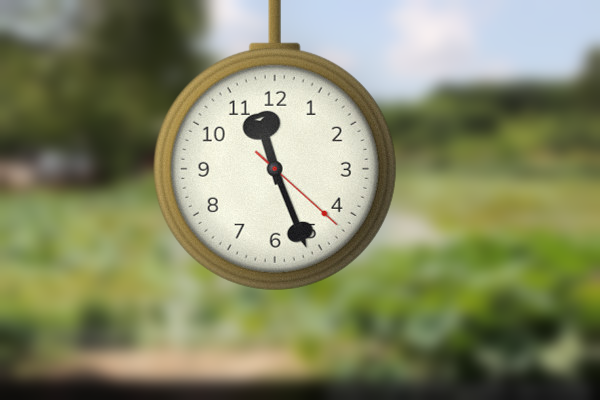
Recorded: 11.26.22
